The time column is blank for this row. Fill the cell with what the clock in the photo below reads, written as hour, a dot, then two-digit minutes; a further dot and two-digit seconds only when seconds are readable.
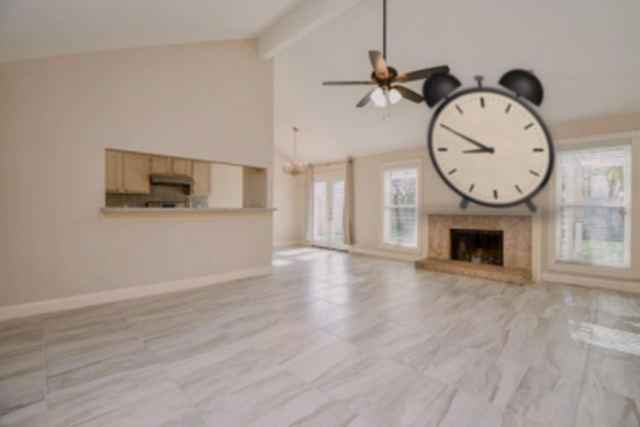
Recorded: 8.50
